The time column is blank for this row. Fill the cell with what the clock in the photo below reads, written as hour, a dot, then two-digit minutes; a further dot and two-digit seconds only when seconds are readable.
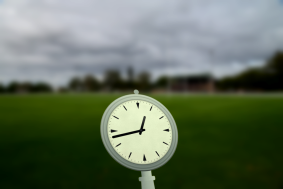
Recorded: 12.43
